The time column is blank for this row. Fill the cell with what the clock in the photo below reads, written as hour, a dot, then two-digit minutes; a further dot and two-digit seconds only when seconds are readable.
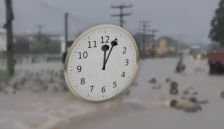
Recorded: 12.04
